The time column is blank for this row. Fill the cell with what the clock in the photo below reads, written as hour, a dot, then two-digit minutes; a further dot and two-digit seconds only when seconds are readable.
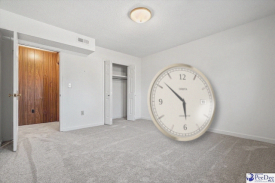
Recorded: 5.52
